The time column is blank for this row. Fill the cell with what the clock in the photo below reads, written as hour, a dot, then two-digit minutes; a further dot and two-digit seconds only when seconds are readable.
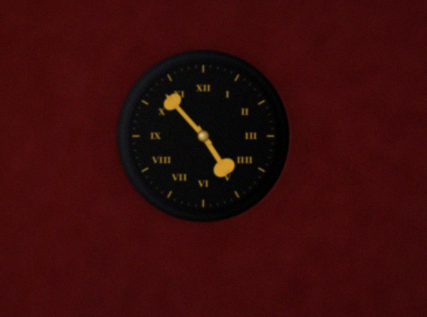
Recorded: 4.53
